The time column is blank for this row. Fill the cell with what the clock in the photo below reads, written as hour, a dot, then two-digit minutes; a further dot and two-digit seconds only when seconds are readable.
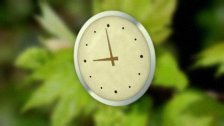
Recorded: 8.59
